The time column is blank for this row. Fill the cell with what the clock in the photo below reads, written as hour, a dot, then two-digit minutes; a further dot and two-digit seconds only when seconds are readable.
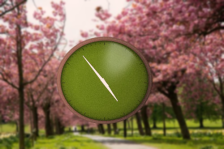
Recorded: 4.54
